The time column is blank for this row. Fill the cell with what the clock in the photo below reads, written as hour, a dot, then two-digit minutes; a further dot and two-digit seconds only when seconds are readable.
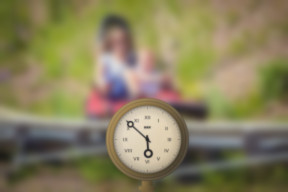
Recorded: 5.52
